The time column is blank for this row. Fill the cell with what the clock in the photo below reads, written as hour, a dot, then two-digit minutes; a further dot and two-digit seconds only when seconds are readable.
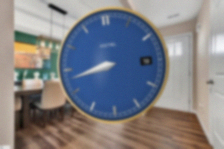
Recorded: 8.43
